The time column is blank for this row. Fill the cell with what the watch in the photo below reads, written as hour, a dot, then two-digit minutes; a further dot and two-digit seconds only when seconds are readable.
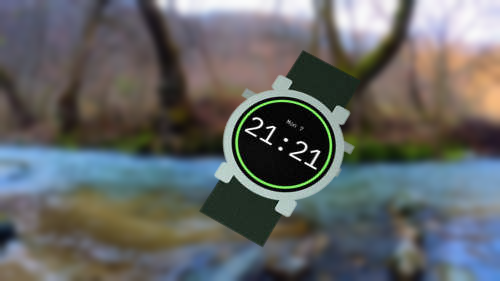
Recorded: 21.21
